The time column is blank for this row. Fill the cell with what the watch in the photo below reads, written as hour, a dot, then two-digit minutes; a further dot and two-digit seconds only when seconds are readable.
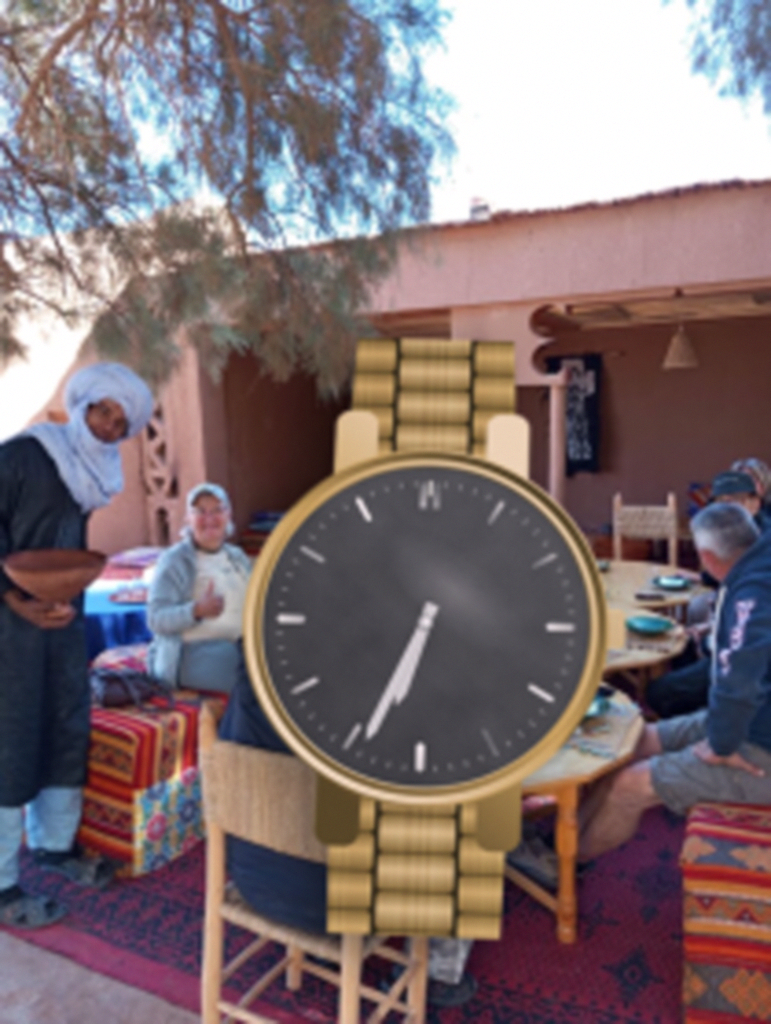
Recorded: 6.34
